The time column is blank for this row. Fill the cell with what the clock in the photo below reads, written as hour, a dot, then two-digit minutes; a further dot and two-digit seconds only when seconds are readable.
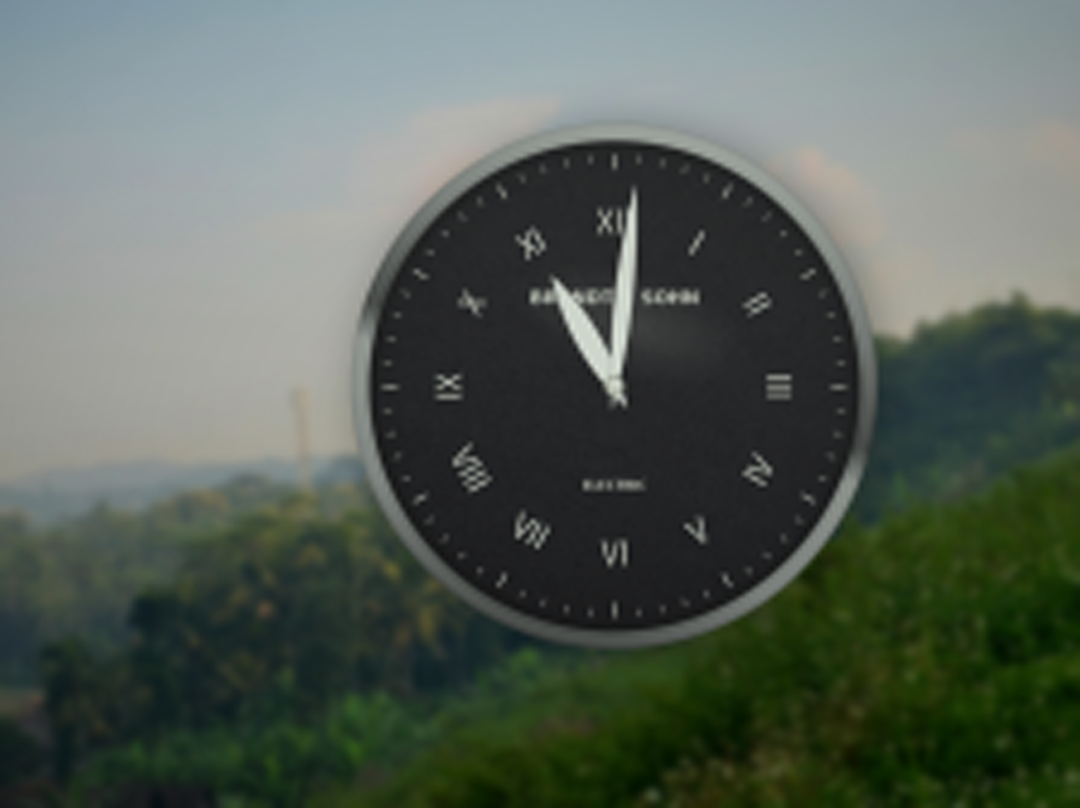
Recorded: 11.01
